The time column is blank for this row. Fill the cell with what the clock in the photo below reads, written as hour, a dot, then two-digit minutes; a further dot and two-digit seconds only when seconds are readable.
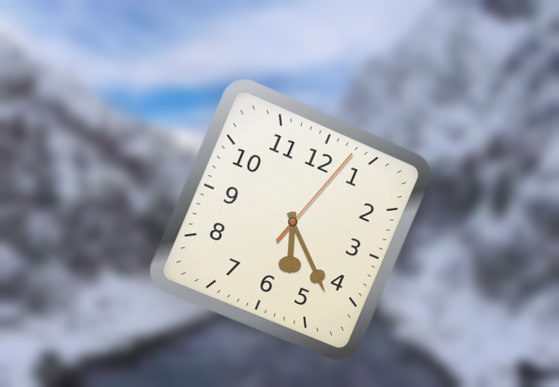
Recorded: 5.22.03
